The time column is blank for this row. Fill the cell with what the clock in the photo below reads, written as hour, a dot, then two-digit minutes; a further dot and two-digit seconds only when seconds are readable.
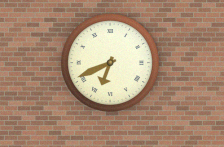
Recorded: 6.41
